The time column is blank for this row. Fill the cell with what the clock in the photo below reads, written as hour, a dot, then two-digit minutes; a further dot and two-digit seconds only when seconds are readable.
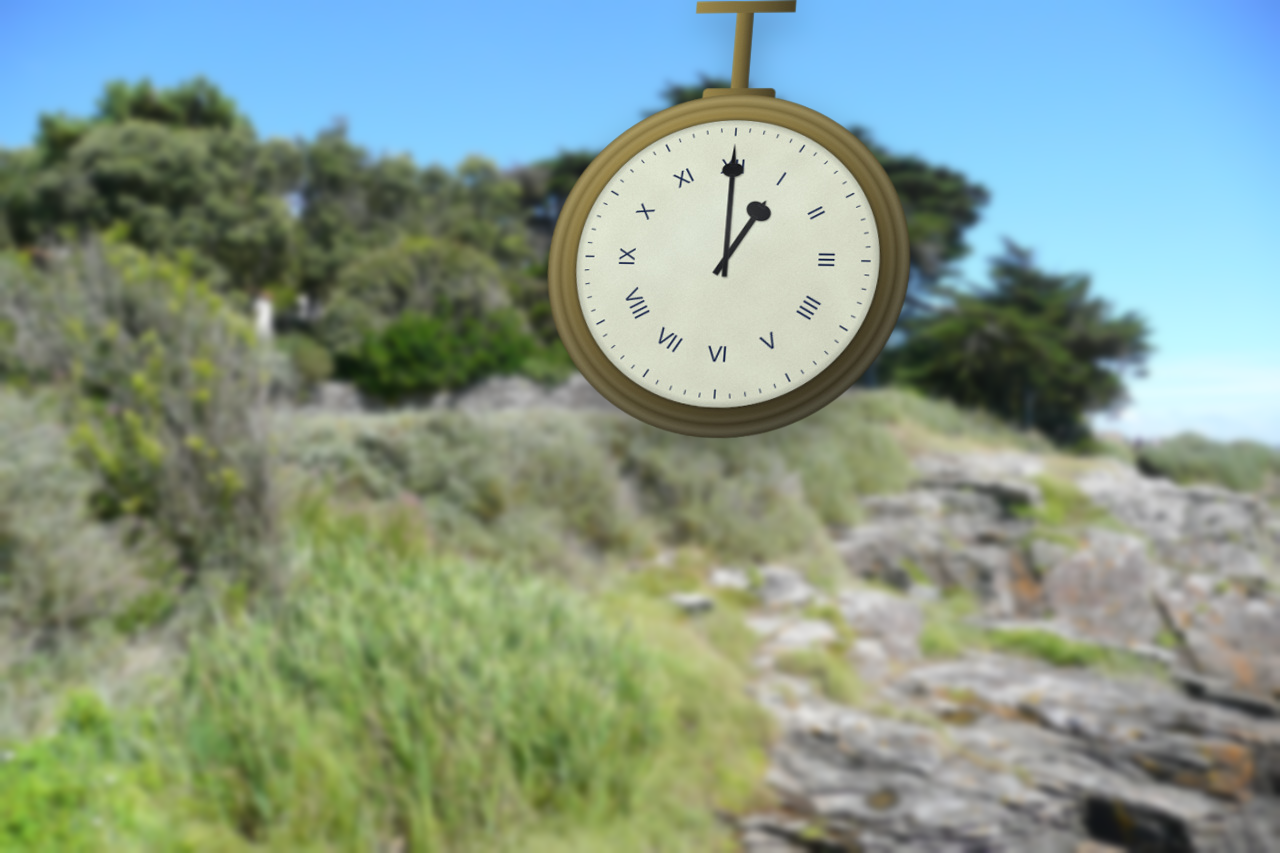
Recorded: 1.00
